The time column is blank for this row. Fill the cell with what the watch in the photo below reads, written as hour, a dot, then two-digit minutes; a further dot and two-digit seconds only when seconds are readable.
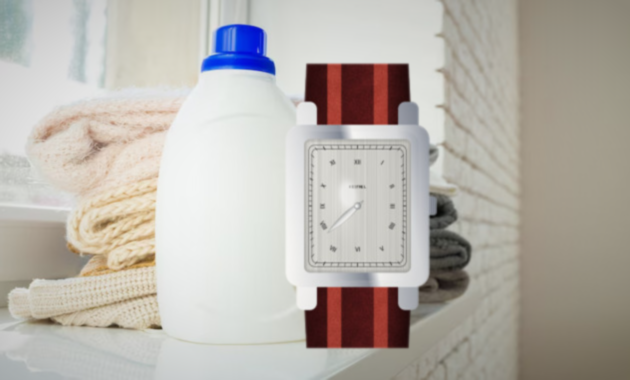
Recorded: 7.38
